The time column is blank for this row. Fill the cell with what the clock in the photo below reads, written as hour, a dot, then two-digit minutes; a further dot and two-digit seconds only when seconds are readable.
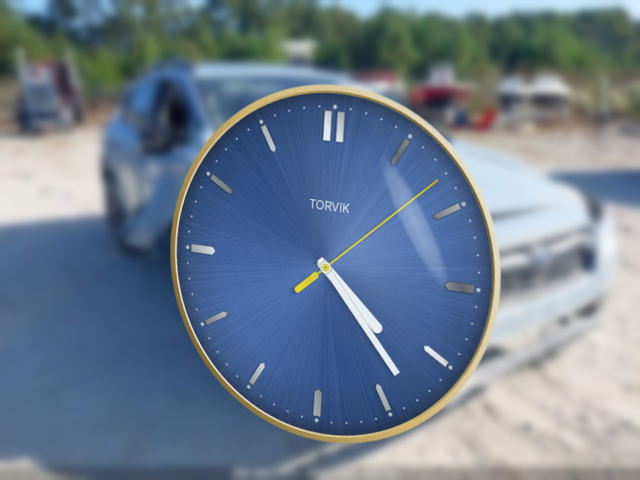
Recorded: 4.23.08
